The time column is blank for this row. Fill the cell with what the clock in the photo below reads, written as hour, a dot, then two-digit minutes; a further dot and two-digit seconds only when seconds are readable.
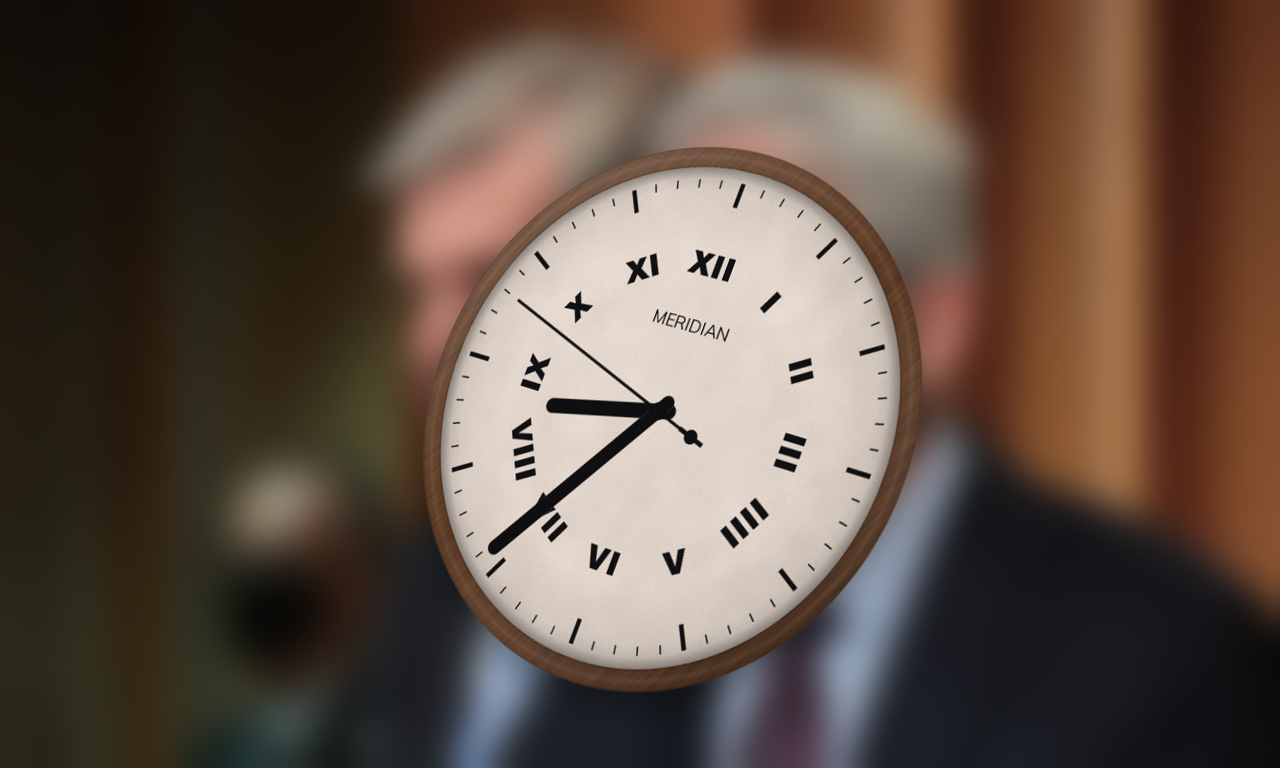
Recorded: 8.35.48
